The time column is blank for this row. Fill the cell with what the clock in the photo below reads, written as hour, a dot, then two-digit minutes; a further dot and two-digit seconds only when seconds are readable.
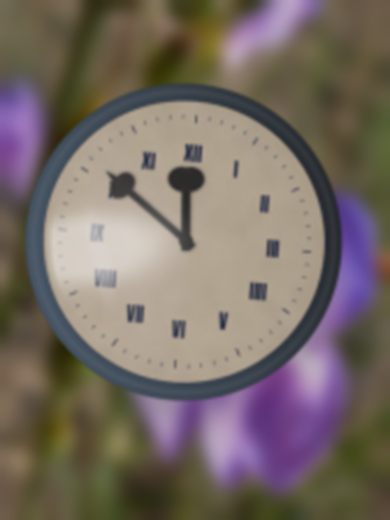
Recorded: 11.51
